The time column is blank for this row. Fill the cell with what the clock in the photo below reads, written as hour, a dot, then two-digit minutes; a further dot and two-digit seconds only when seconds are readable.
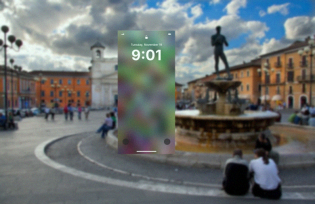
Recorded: 9.01
